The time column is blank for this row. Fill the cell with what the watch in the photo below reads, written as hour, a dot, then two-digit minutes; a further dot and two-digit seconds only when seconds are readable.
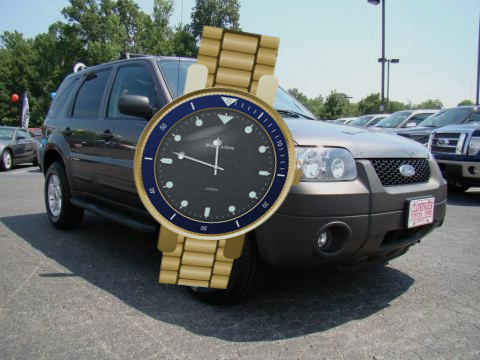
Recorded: 11.47
